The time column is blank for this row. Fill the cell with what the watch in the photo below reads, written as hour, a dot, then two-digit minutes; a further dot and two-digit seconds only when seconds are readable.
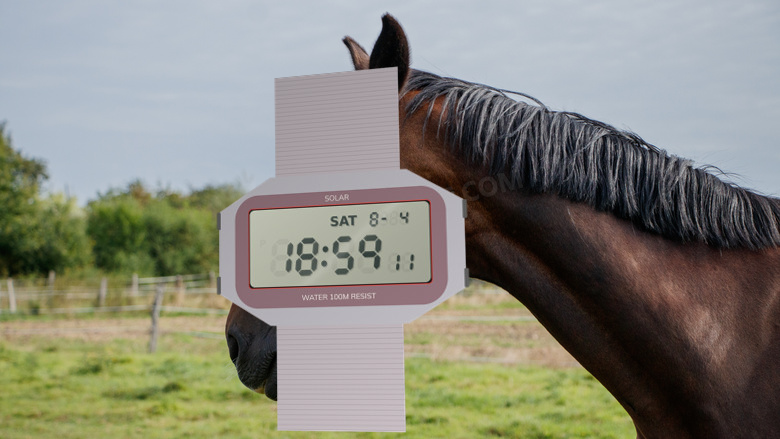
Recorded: 18.59.11
